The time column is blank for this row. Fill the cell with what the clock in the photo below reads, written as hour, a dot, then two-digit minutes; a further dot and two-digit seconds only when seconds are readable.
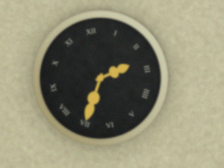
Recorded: 2.35
